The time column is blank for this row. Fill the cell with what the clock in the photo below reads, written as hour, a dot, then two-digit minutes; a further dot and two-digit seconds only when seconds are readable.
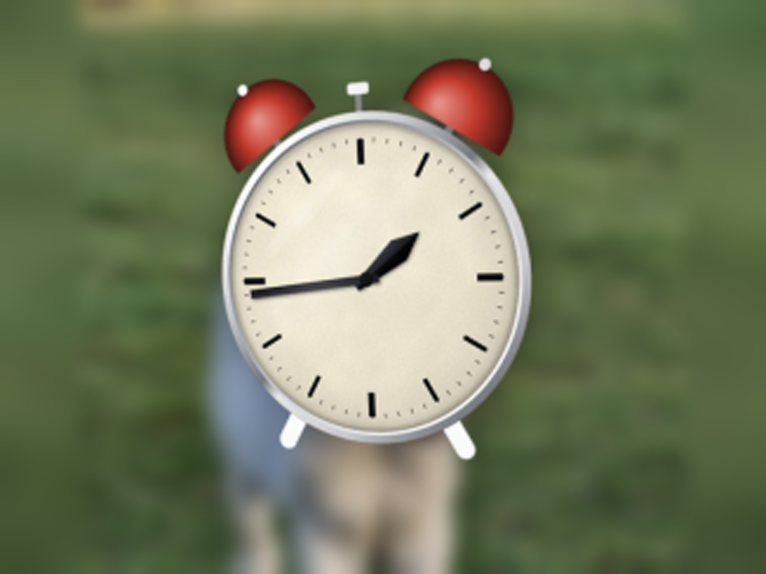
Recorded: 1.44
